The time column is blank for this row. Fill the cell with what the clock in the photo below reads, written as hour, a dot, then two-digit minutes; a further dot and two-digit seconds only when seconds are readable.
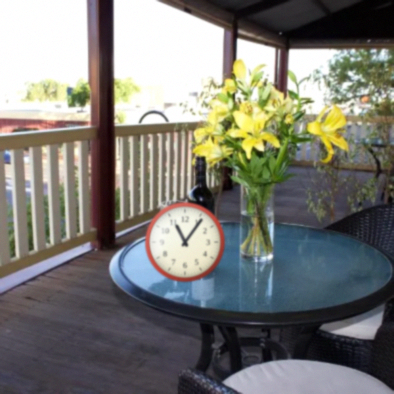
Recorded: 11.06
